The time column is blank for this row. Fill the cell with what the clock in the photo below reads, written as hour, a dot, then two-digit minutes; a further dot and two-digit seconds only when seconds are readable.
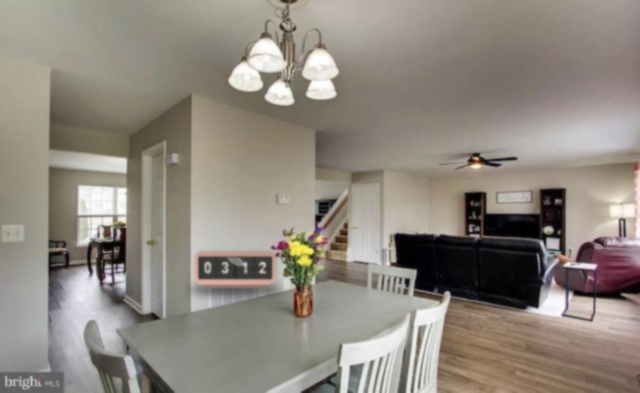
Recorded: 3.12
